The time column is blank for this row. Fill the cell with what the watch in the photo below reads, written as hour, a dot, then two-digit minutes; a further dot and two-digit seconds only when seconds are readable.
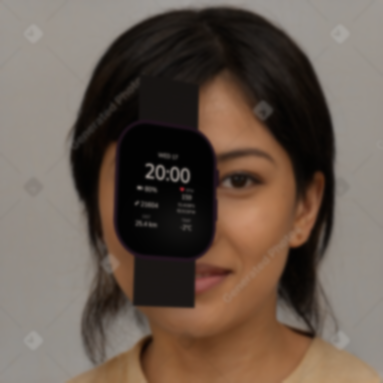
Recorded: 20.00
